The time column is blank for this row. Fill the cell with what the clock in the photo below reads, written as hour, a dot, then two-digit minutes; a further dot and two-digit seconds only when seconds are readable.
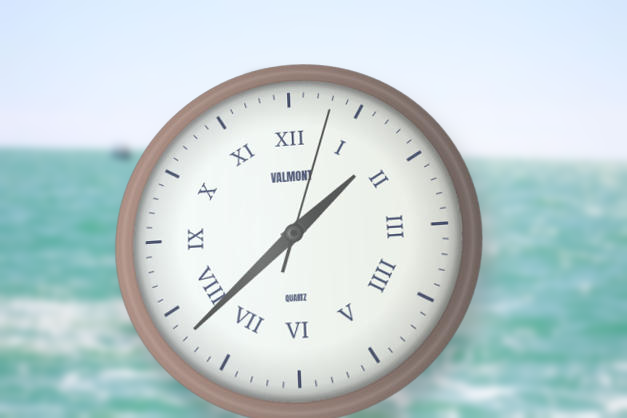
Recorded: 1.38.03
